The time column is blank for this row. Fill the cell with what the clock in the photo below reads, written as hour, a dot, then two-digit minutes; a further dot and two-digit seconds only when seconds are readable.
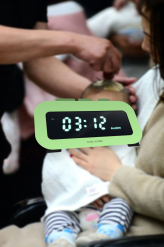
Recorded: 3.12
